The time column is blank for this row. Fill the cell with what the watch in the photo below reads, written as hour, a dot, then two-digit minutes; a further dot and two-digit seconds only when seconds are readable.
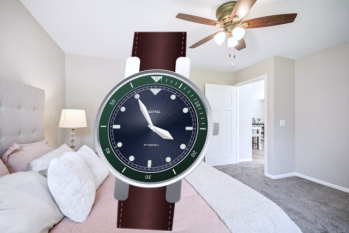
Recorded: 3.55
